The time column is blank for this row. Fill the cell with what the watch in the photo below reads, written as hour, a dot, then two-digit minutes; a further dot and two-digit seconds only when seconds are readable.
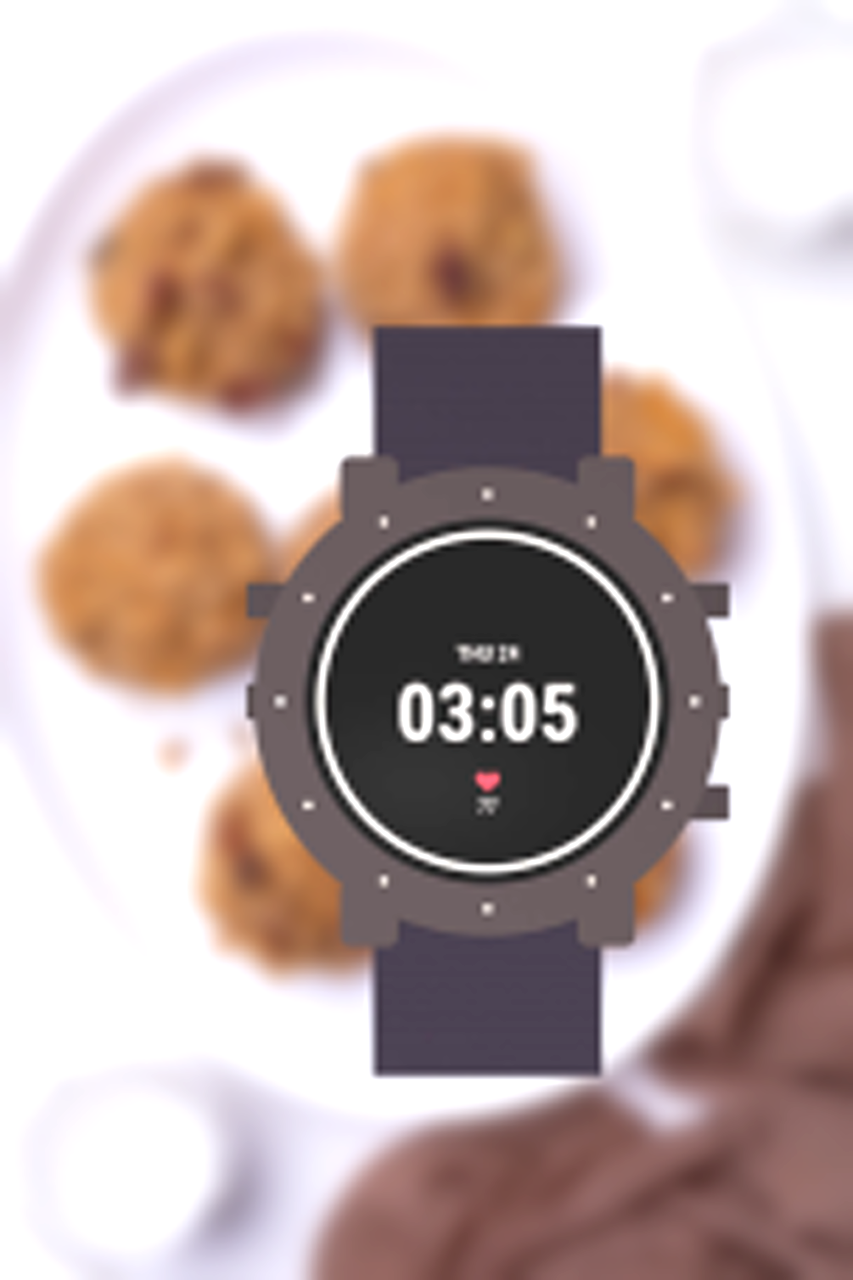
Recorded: 3.05
